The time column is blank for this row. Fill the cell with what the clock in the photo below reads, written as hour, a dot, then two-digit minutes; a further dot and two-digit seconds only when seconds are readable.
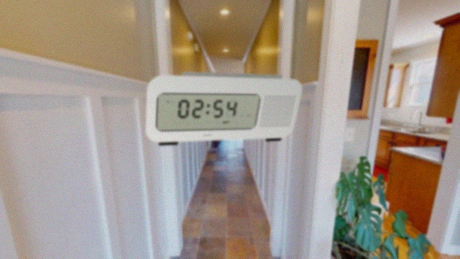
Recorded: 2.54
